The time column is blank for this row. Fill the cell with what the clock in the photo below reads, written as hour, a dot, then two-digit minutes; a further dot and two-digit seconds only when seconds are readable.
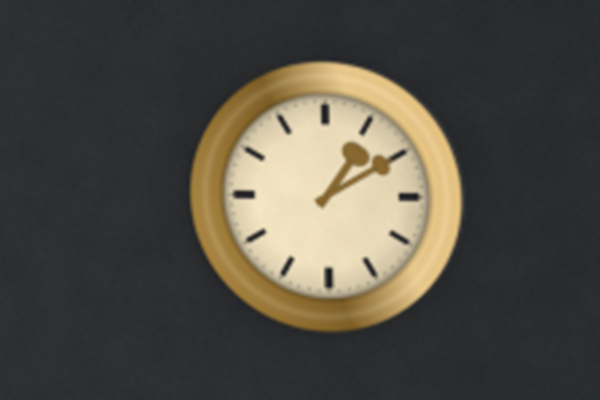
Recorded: 1.10
